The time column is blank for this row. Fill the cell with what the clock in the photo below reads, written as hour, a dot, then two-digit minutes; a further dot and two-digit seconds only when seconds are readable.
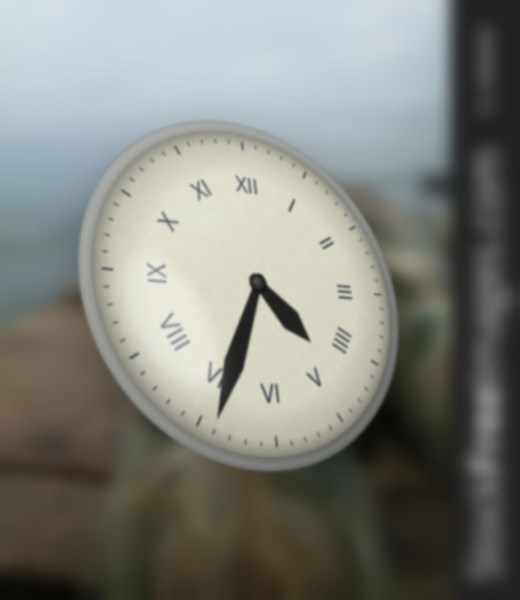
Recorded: 4.34
